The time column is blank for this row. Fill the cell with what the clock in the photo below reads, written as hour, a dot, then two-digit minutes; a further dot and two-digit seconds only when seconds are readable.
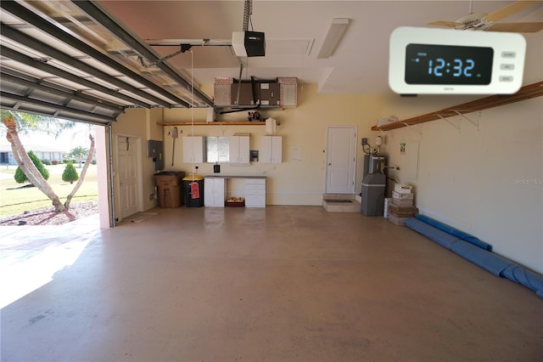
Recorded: 12.32
